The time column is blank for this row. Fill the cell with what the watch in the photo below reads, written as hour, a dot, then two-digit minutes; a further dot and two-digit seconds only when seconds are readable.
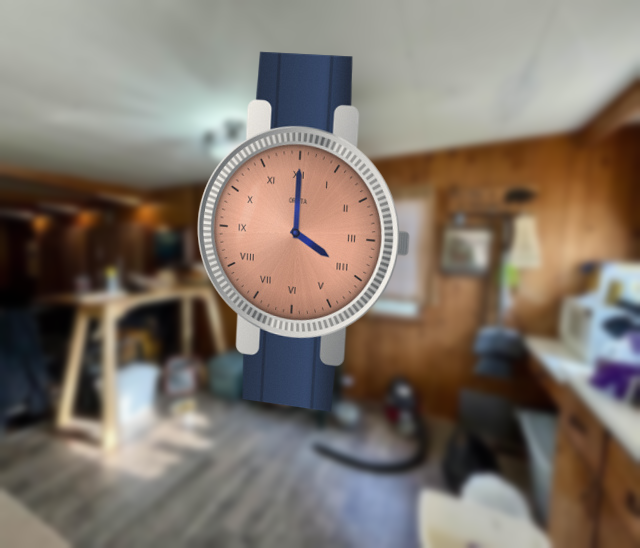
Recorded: 4.00
